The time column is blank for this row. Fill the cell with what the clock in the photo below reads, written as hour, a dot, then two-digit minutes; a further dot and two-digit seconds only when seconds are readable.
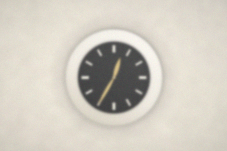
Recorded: 12.35
